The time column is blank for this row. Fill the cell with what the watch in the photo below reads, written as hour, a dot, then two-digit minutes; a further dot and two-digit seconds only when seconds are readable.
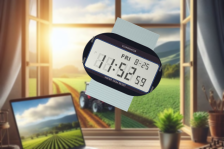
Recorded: 11.52.59
